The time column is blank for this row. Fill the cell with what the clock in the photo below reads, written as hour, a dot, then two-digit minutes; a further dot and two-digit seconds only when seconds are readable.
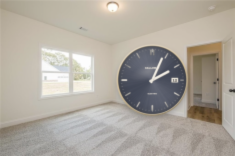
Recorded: 2.04
